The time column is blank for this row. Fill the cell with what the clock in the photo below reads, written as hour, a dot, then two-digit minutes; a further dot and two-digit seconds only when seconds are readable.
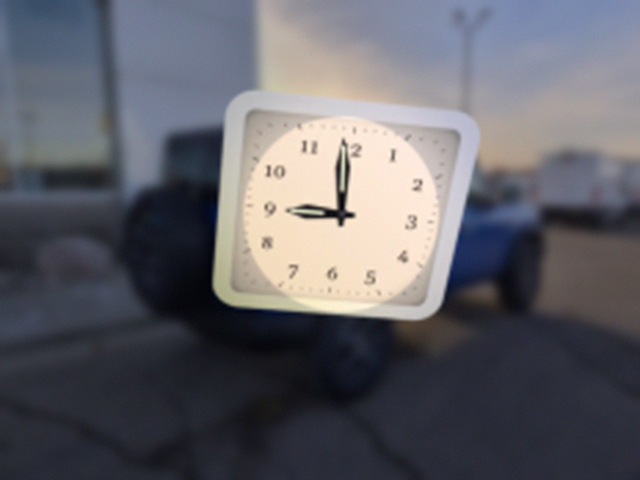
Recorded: 8.59
